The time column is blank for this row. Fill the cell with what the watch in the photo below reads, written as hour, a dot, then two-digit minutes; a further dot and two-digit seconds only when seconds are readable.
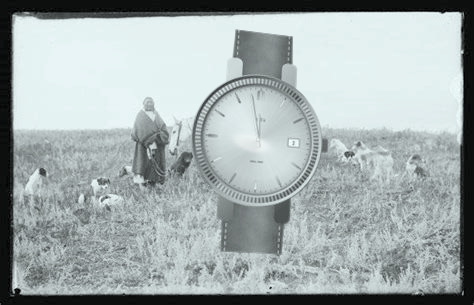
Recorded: 11.58
